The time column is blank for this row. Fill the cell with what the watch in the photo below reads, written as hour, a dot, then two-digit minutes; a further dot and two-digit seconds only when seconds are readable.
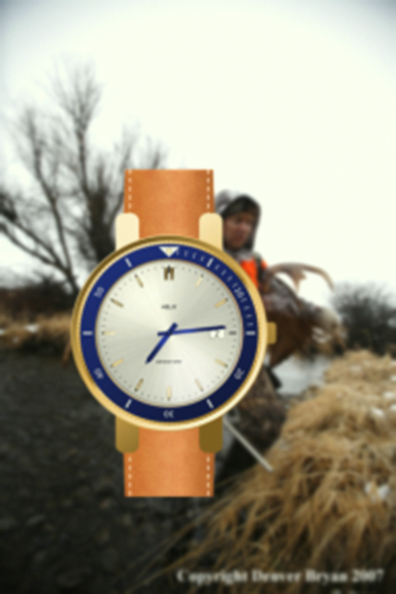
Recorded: 7.14
